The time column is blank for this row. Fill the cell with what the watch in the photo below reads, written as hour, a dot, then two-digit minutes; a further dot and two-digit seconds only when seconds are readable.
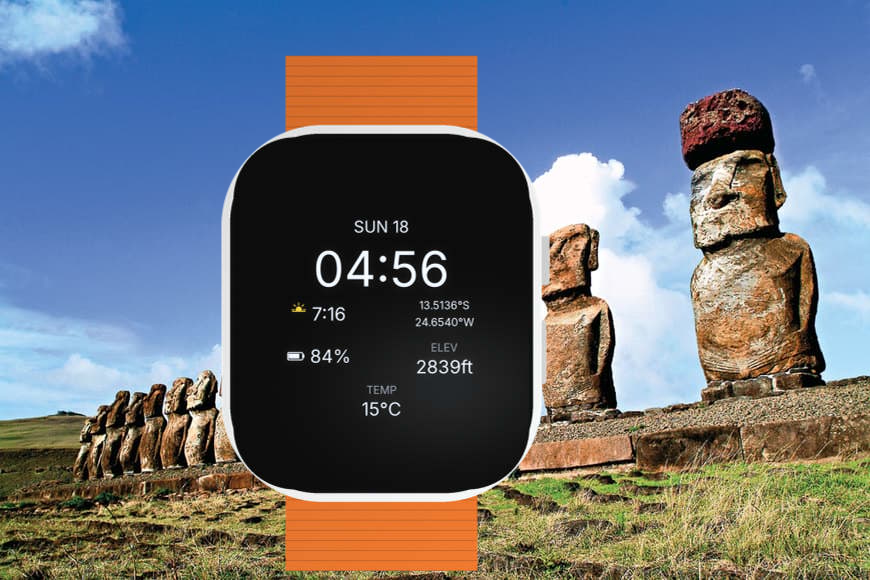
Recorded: 4.56
